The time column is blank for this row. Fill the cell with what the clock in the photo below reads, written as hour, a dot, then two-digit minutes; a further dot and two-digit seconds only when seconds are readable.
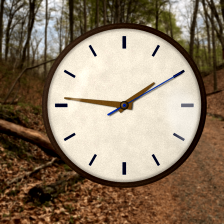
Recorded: 1.46.10
